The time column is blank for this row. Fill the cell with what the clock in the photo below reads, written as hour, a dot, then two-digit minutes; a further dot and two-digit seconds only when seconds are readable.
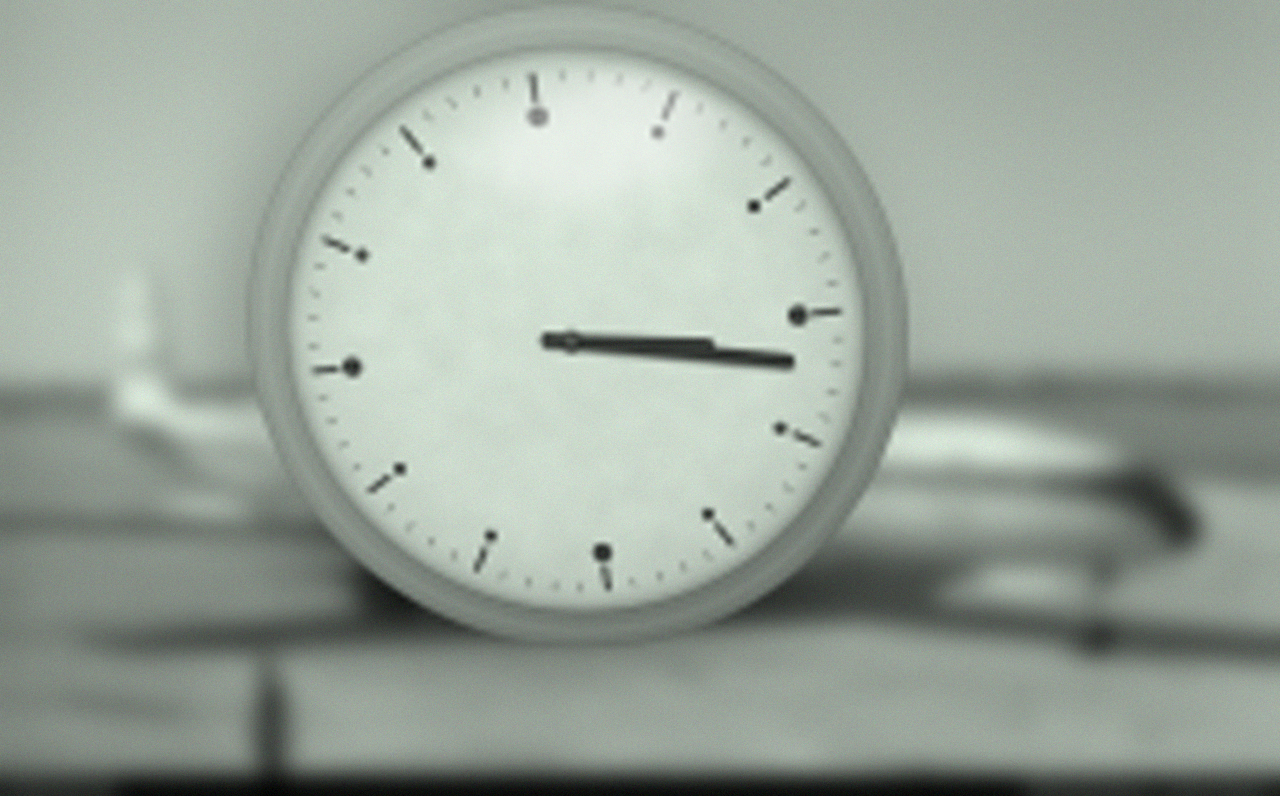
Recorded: 3.17
